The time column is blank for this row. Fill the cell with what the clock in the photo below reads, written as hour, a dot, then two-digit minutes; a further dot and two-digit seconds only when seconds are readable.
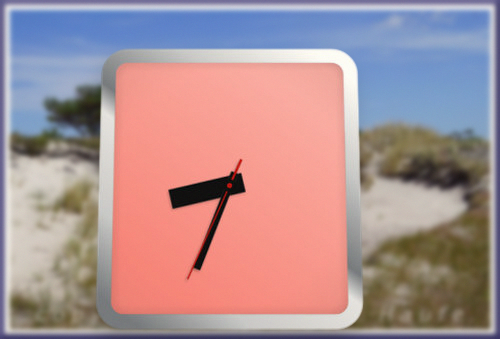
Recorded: 8.33.34
